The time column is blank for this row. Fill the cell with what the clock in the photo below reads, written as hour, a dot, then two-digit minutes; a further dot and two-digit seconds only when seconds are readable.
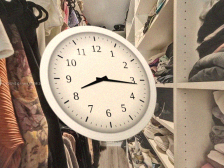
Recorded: 8.16
